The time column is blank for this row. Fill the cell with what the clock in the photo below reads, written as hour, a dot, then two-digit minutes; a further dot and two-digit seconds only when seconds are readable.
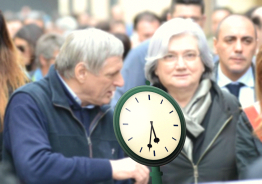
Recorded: 5.32
